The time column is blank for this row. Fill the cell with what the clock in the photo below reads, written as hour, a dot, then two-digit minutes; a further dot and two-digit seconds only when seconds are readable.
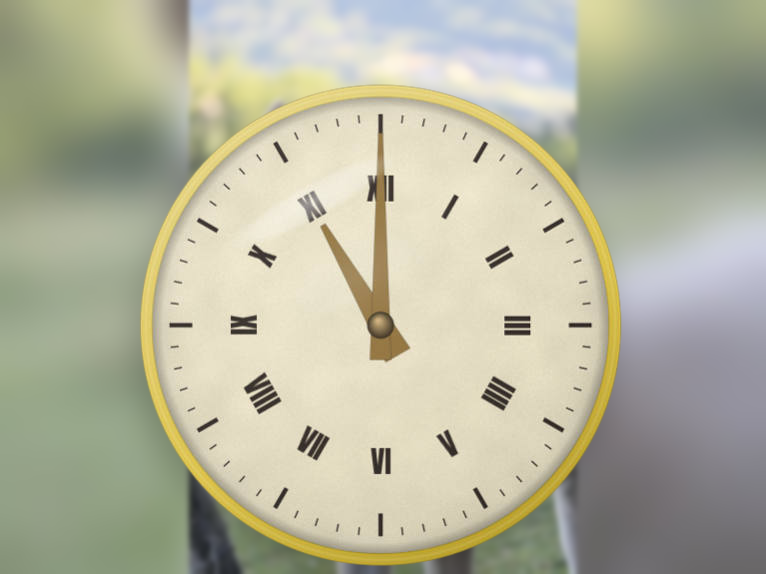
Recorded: 11.00
